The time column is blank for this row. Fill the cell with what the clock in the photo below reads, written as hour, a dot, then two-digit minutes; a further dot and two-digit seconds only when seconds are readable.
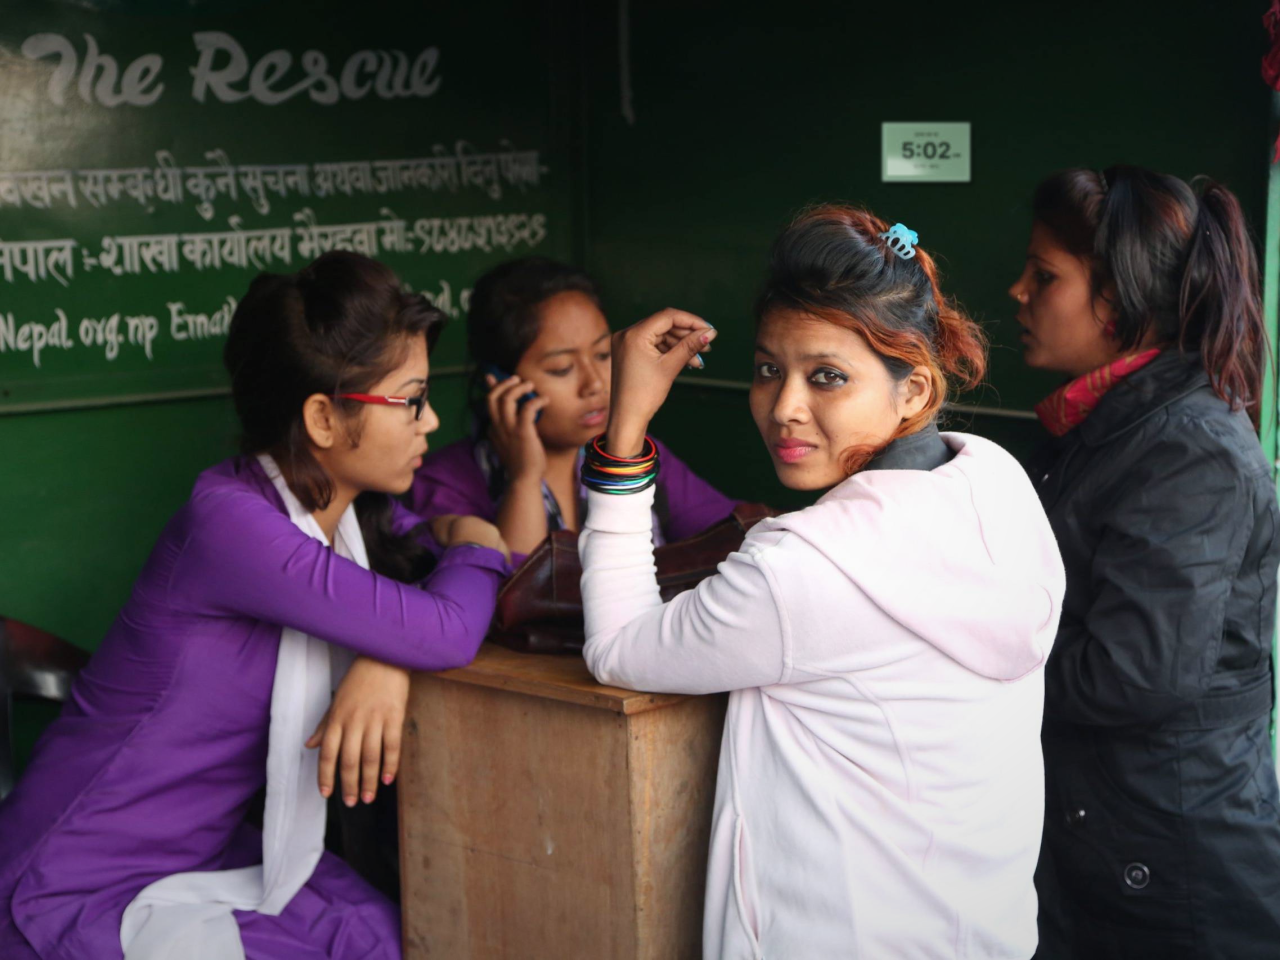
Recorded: 5.02
